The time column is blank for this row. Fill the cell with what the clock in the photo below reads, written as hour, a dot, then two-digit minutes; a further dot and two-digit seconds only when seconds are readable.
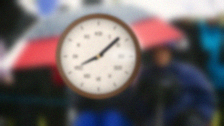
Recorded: 8.08
